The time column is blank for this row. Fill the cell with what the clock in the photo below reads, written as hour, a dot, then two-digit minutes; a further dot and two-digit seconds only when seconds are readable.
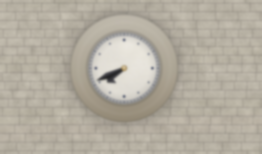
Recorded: 7.41
